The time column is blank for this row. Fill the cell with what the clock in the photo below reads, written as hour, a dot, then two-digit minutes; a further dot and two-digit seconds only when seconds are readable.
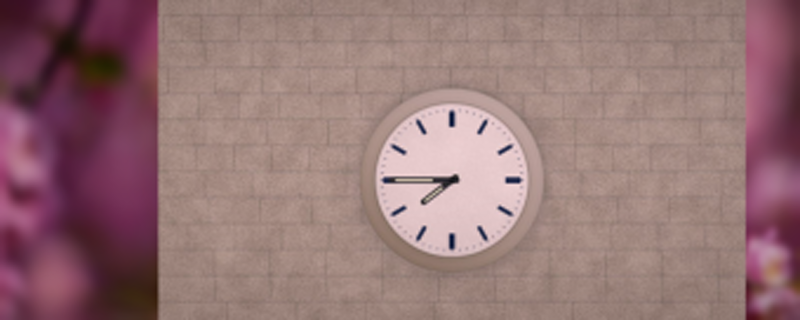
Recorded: 7.45
